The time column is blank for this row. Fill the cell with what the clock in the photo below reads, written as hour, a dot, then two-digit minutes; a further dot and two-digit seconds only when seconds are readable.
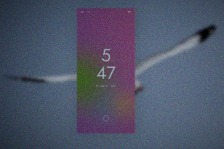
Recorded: 5.47
